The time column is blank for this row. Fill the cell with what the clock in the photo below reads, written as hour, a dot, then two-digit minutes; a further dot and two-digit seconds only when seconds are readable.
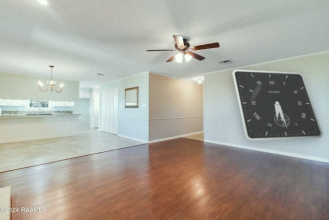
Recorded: 6.29
